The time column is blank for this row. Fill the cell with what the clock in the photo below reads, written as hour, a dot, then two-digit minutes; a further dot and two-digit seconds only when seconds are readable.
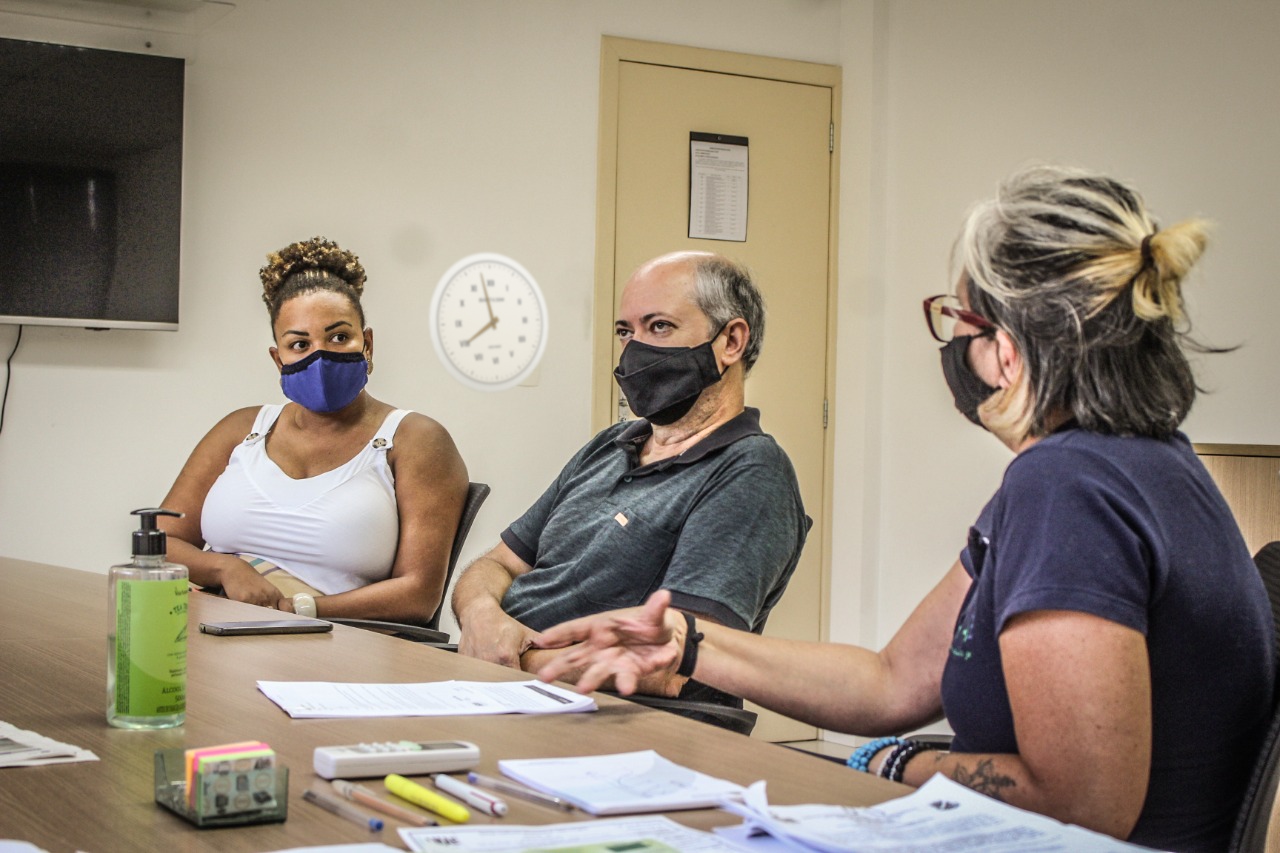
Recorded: 7.58
